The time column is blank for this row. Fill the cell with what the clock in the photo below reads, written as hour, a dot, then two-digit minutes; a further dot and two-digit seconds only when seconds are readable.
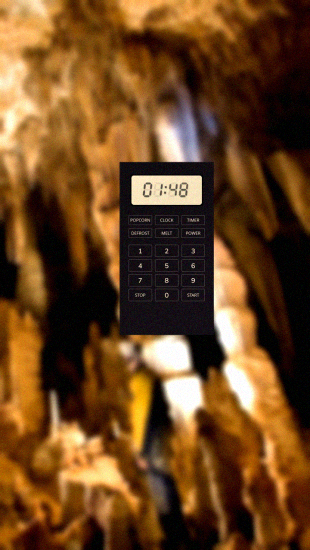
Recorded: 1.48
